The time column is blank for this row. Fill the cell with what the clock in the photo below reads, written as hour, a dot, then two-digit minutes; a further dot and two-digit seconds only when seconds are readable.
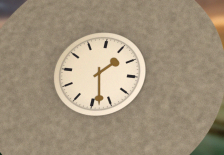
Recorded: 1.28
